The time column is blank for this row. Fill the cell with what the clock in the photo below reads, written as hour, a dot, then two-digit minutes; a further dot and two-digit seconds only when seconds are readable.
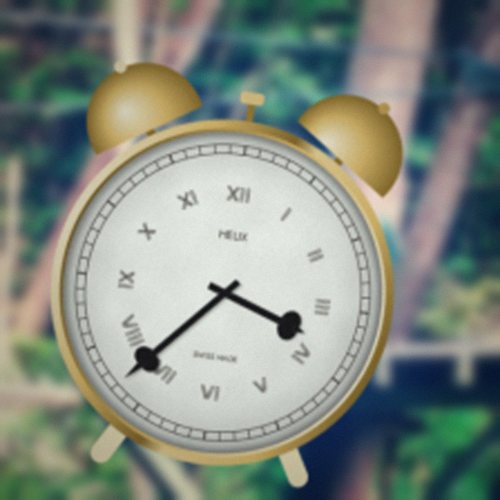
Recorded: 3.37
